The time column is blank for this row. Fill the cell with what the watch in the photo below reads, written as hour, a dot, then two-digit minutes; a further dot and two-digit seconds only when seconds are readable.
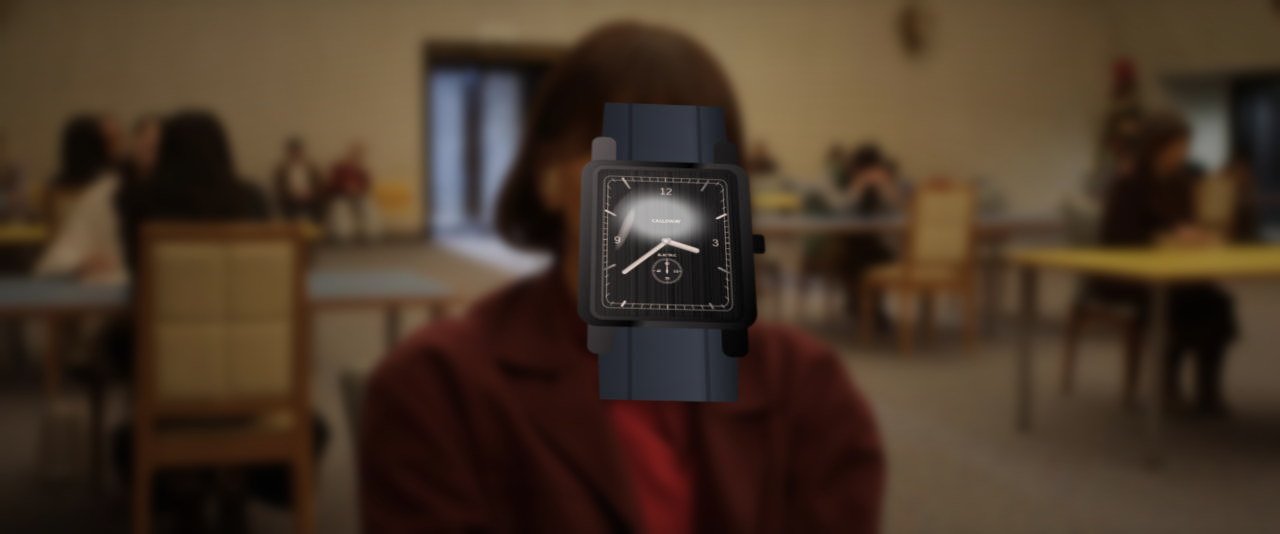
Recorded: 3.38
